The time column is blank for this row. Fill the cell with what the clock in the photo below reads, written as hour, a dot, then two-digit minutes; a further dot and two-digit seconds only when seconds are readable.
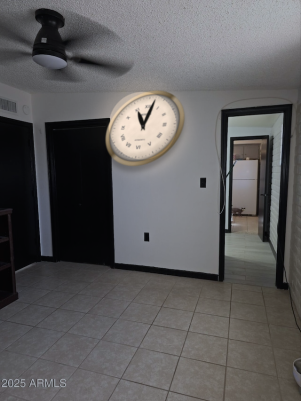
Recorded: 11.02
